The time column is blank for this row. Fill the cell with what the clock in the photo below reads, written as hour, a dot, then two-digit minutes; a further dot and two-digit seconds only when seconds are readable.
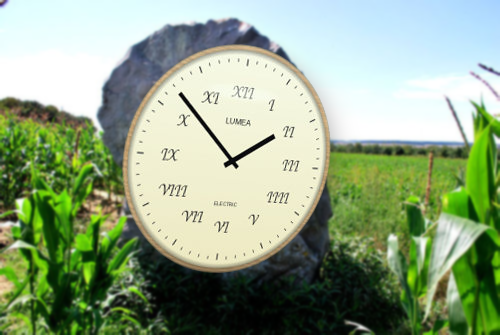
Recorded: 1.52
